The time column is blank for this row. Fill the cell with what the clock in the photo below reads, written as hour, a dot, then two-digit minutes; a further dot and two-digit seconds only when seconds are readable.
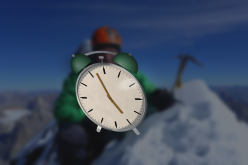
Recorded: 4.57
